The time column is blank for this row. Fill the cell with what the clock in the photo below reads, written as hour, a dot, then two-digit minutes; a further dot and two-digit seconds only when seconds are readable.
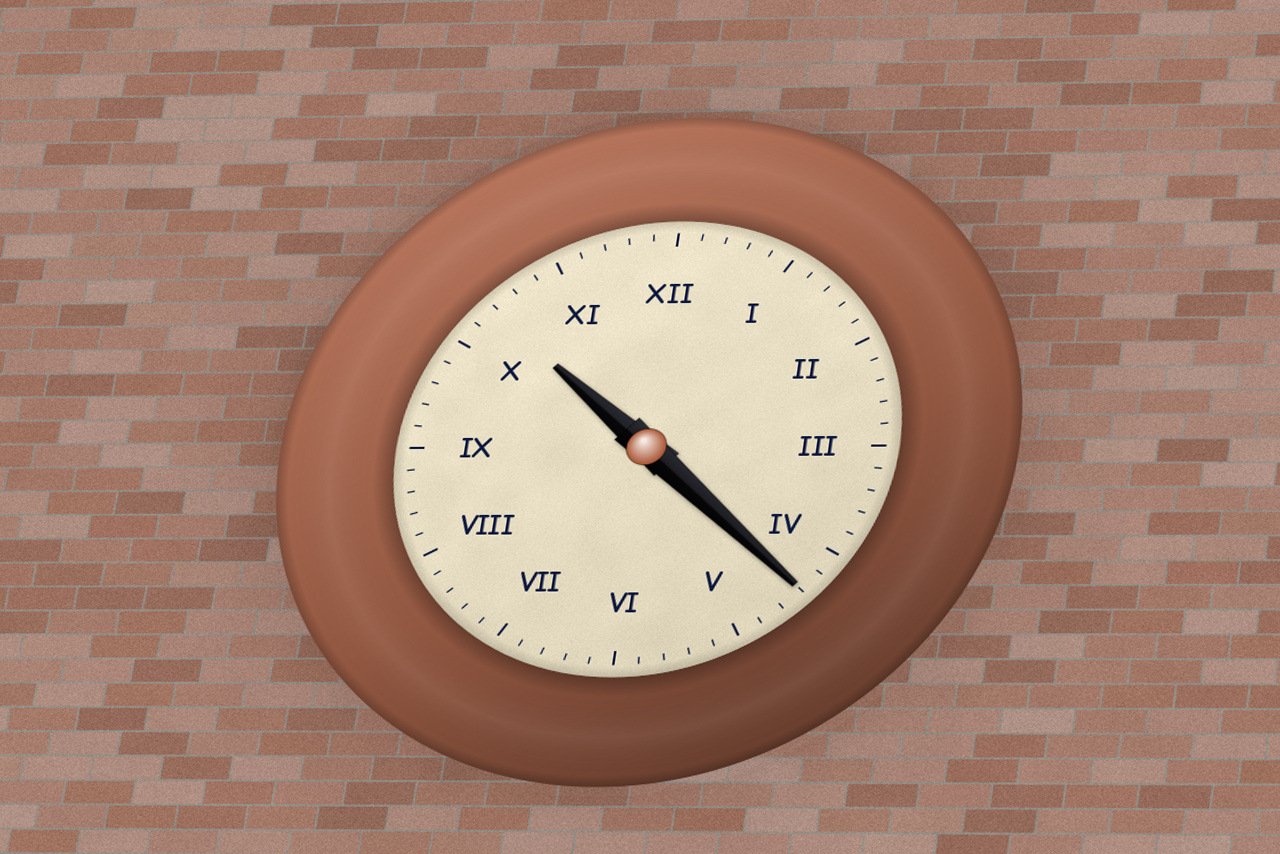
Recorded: 10.22
